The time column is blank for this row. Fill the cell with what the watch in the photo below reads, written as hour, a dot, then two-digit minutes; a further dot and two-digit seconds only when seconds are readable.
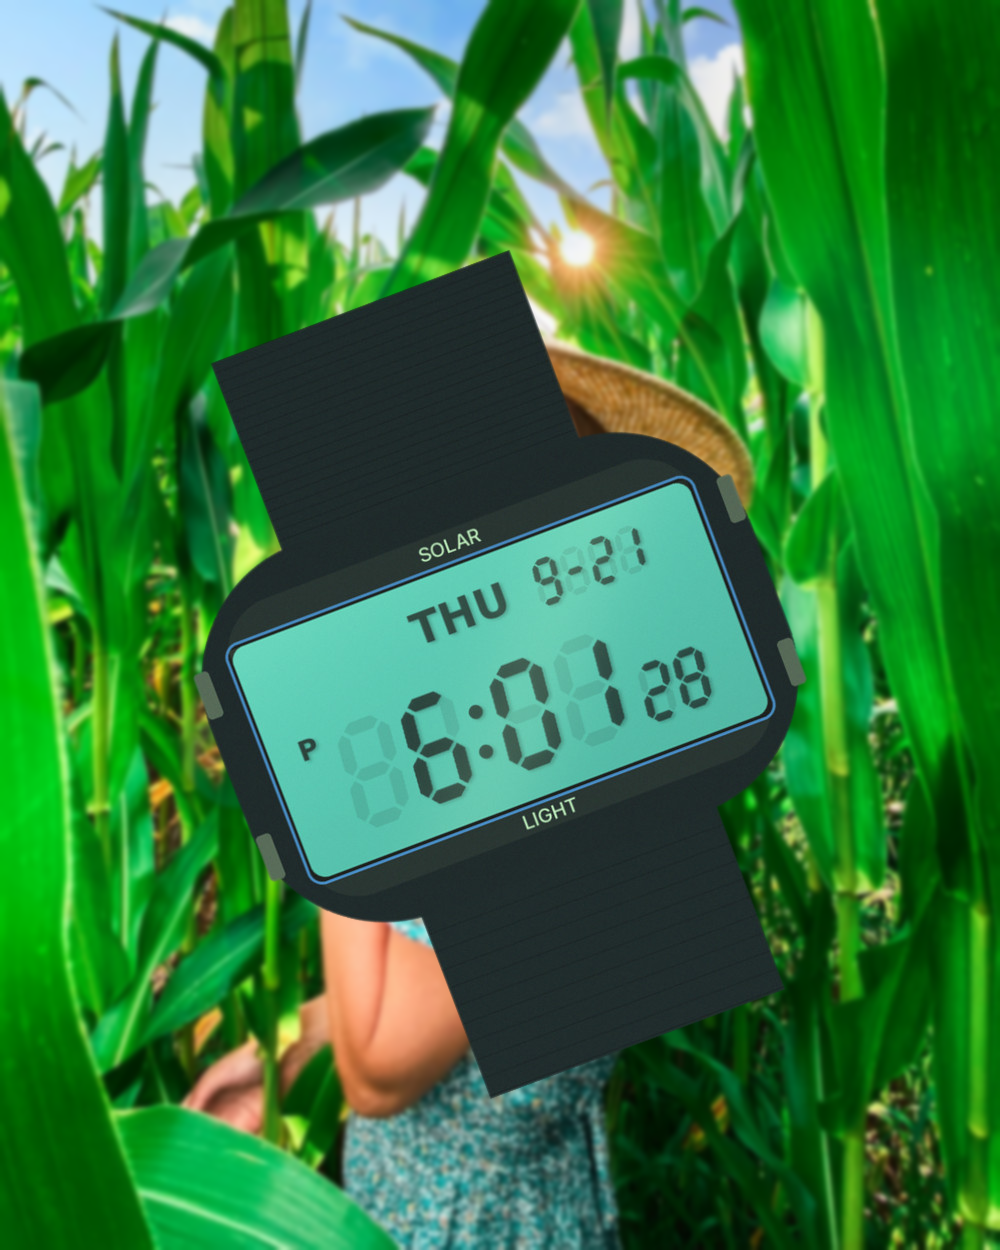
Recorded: 6.01.28
